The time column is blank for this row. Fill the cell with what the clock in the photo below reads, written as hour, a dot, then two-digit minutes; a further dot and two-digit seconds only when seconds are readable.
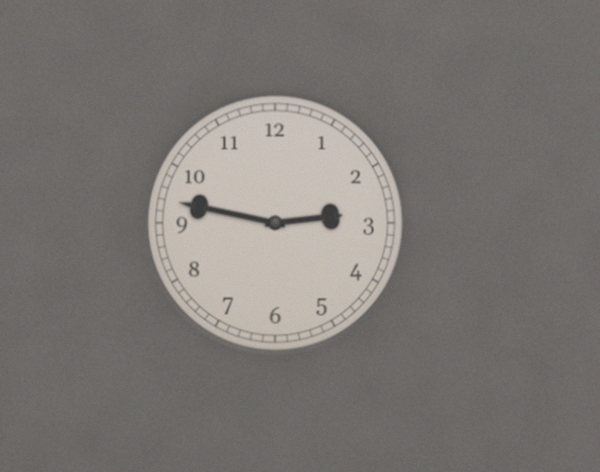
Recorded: 2.47
